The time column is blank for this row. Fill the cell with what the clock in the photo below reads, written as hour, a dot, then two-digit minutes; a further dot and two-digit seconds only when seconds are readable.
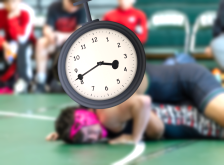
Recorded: 3.42
